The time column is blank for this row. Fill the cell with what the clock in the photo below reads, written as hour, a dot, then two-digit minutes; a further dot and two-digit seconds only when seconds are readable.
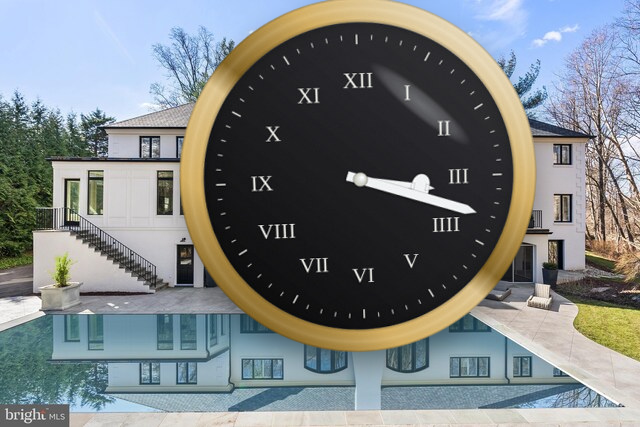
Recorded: 3.18
